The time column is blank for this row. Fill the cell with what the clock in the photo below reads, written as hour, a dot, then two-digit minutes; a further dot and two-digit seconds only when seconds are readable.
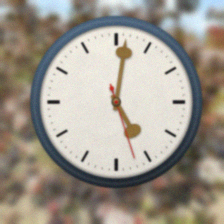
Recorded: 5.01.27
